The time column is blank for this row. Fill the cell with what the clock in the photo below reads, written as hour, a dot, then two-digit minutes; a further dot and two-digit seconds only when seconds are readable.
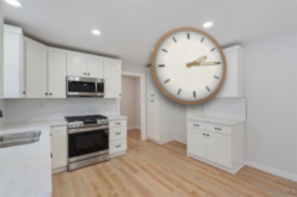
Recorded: 2.15
